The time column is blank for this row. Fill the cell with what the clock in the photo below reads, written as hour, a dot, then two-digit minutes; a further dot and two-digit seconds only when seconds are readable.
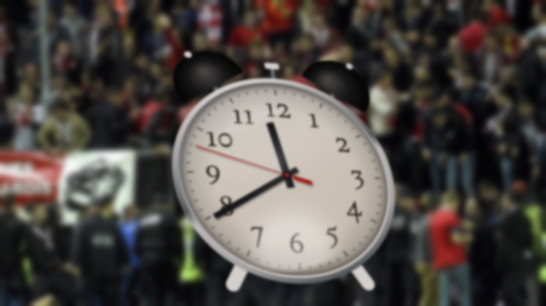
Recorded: 11.39.48
